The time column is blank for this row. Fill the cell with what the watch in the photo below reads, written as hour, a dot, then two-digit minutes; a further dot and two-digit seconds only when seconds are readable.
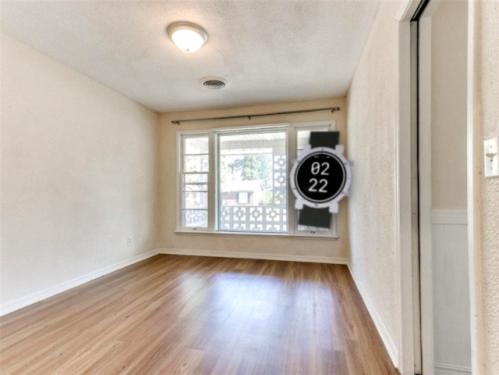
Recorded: 2.22
